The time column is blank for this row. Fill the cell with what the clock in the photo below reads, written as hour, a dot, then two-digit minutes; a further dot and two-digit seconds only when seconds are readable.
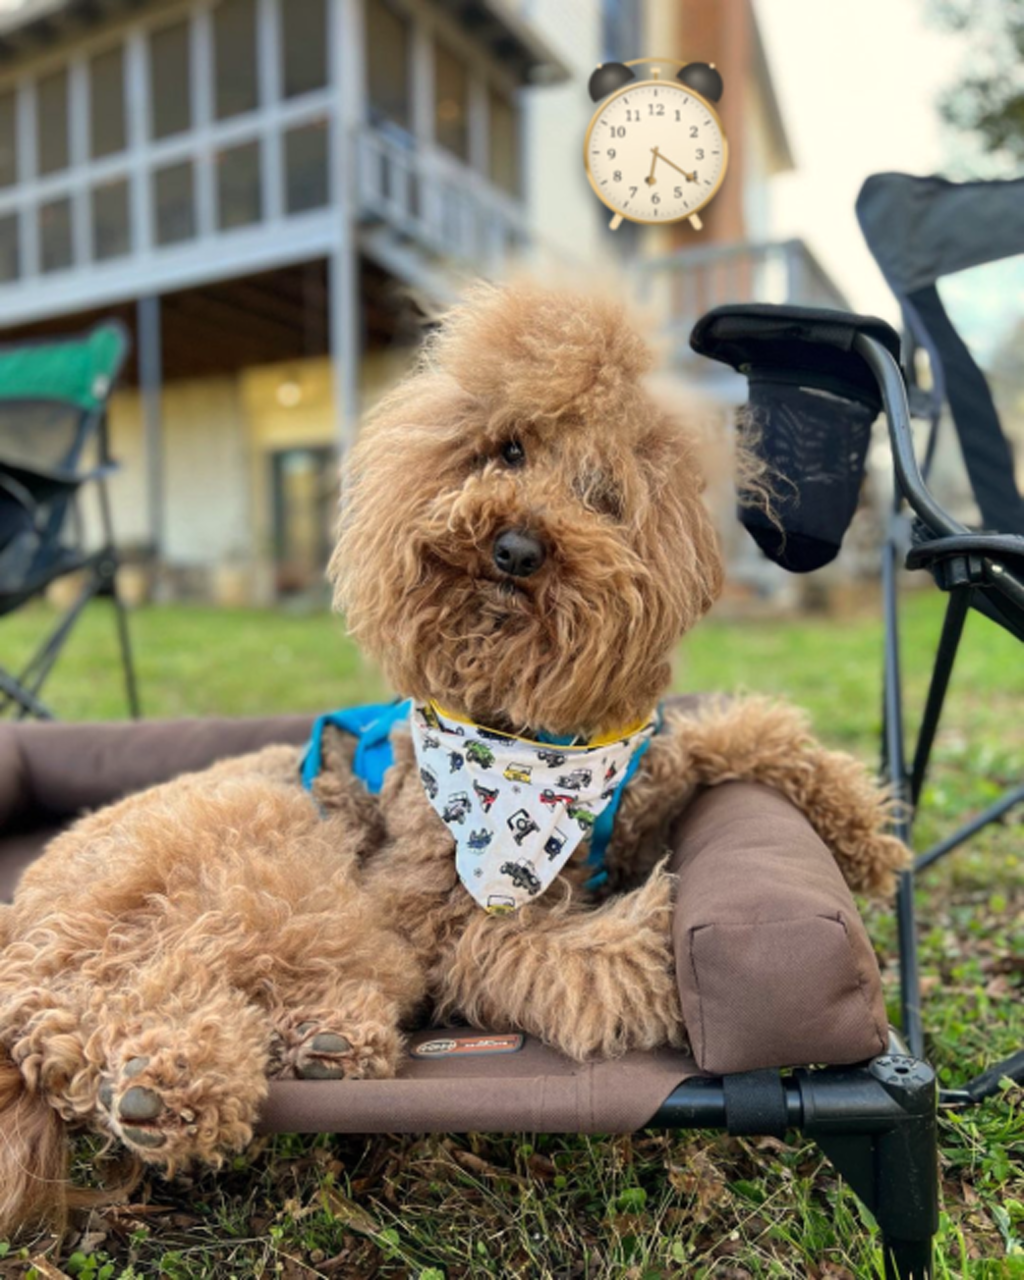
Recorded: 6.21
